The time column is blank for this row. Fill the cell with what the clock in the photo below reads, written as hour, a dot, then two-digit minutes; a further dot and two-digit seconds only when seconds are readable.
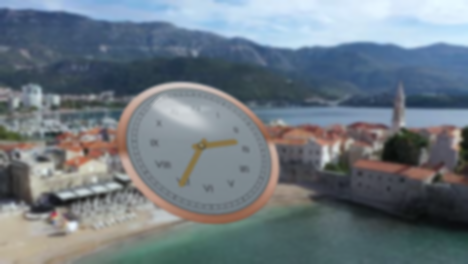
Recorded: 2.35
